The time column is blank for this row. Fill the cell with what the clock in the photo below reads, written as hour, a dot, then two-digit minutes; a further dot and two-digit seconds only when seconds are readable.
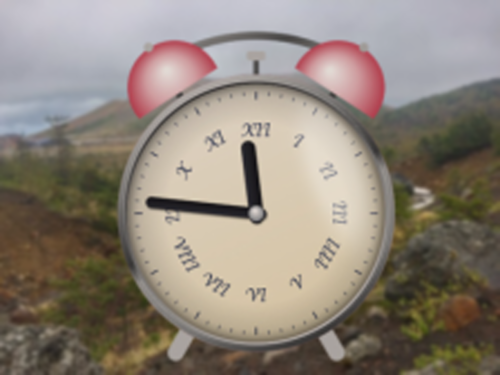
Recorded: 11.46
